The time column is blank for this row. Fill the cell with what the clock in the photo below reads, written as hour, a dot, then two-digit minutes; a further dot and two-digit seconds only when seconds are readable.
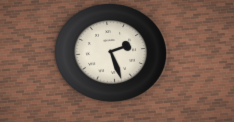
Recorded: 2.28
